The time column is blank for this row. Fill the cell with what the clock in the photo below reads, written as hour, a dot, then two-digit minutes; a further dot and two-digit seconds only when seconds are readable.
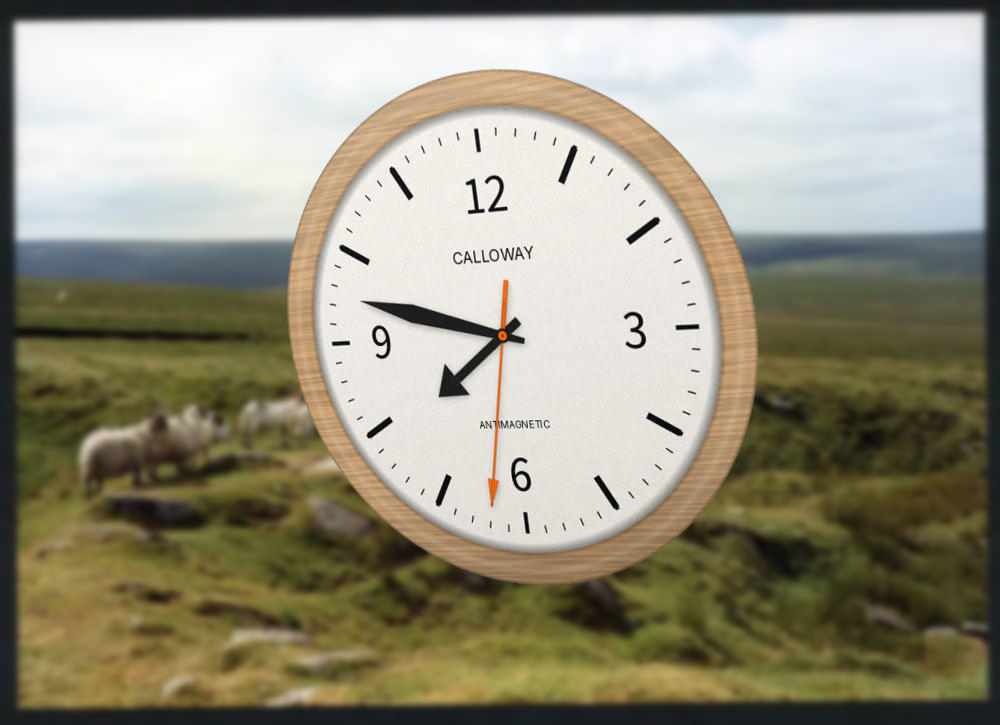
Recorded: 7.47.32
